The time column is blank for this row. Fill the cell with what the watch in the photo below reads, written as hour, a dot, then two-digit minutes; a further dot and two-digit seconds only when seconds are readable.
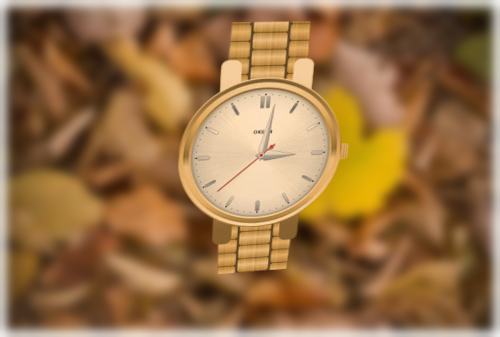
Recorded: 3.01.38
